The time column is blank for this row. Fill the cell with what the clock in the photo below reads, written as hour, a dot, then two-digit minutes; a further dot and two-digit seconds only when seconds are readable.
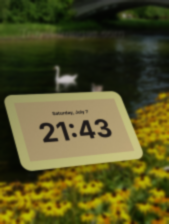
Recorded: 21.43
